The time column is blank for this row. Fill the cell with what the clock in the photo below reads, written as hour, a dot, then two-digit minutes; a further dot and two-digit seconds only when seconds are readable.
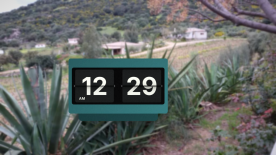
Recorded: 12.29
